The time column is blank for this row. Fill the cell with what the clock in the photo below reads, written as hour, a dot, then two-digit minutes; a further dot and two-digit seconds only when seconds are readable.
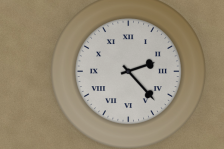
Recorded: 2.23
